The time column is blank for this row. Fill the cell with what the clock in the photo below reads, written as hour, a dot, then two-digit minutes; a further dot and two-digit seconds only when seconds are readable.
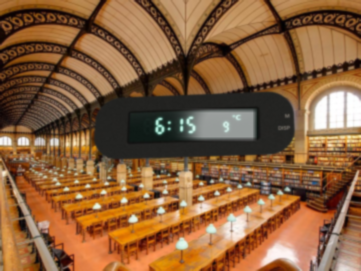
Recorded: 6.15
